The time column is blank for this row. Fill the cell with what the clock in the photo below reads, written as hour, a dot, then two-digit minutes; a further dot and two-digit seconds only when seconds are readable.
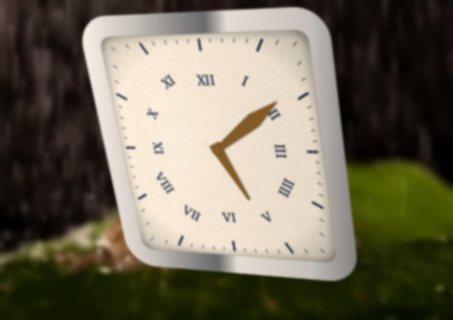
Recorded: 5.09
